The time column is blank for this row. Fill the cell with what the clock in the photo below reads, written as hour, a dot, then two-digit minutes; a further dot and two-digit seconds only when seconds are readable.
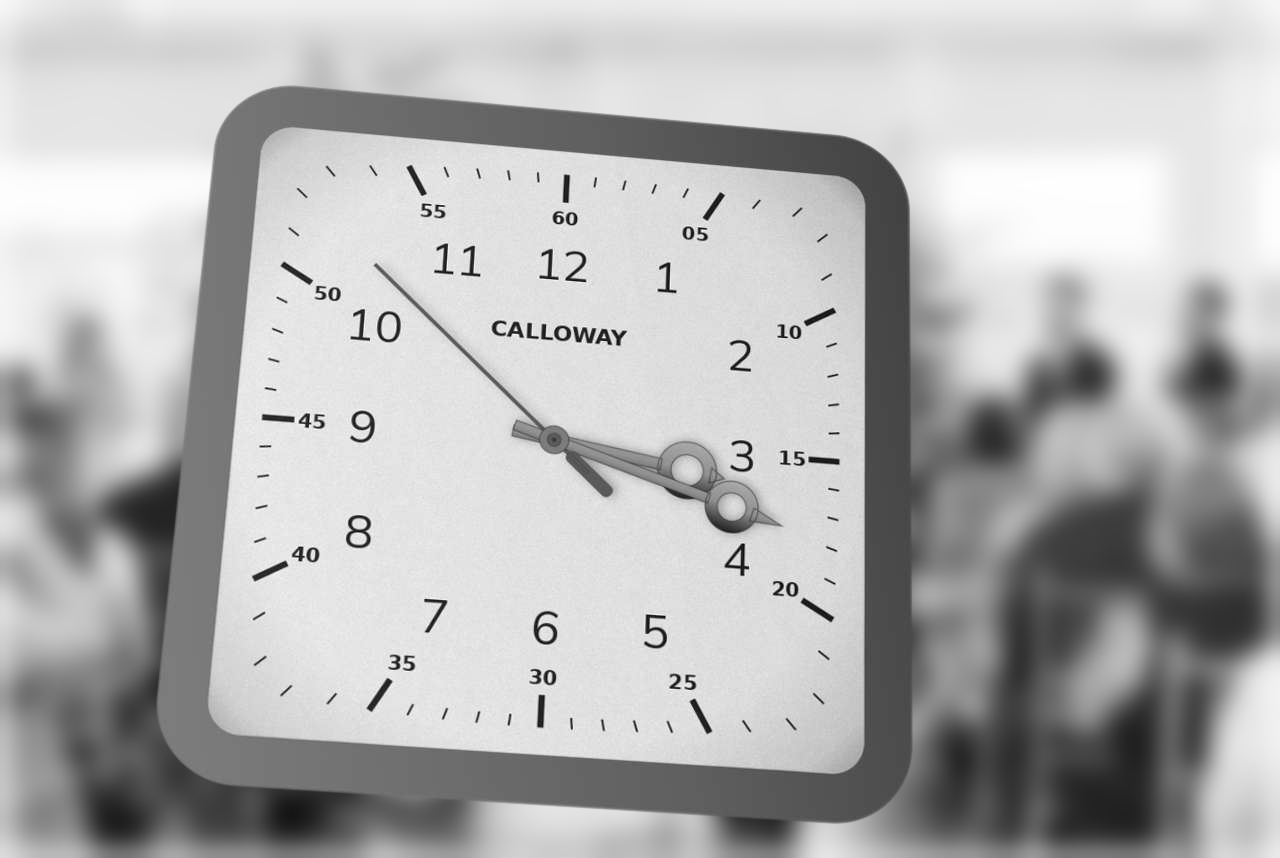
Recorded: 3.17.52
